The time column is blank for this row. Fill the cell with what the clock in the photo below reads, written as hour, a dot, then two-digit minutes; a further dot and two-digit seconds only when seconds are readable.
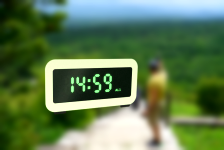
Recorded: 14.59
